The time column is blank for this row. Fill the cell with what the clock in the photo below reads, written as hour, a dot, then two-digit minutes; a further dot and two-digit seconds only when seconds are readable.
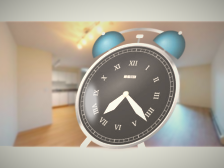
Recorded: 7.22
